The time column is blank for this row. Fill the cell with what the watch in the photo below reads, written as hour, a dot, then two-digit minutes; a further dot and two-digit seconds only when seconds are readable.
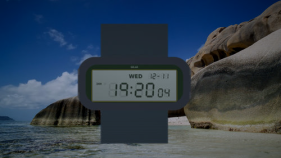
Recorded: 19.20.04
